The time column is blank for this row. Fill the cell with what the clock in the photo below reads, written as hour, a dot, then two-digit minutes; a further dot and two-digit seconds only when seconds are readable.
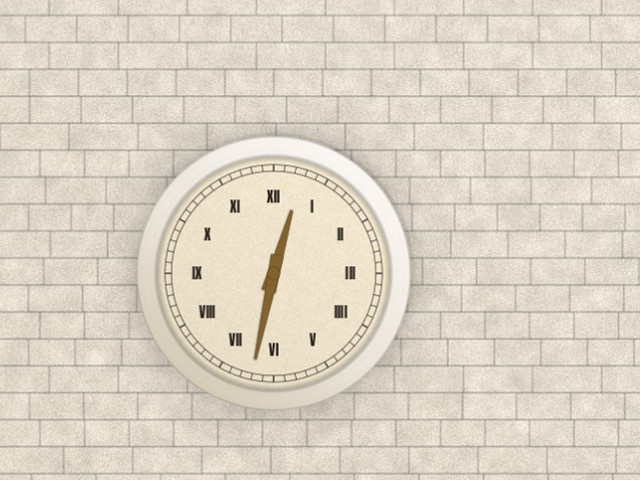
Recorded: 12.32
